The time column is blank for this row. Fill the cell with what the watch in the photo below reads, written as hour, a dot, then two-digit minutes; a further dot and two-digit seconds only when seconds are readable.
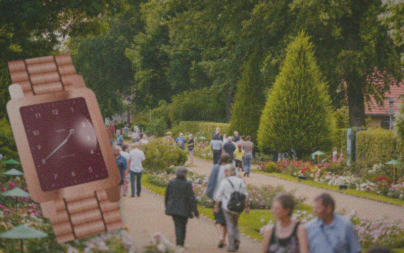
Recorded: 1.40
